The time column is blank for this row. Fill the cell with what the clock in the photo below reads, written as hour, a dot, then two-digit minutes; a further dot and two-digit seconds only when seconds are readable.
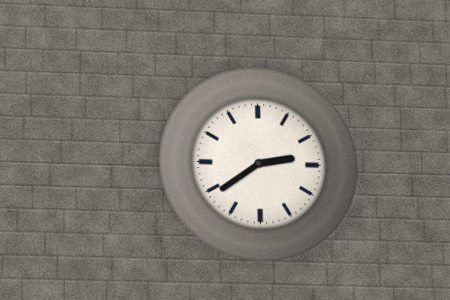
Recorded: 2.39
